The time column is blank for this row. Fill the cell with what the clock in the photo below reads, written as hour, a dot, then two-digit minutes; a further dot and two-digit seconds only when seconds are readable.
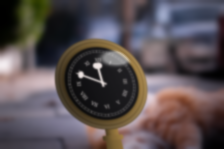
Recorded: 11.49
